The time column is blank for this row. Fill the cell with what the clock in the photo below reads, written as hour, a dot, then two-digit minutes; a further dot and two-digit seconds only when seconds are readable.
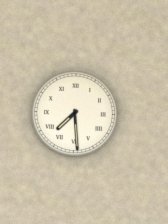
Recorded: 7.29
